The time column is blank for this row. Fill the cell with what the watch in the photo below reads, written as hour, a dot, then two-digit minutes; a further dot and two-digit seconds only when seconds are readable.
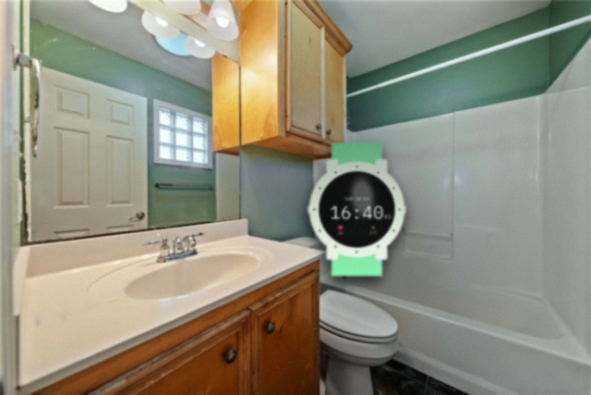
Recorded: 16.40
